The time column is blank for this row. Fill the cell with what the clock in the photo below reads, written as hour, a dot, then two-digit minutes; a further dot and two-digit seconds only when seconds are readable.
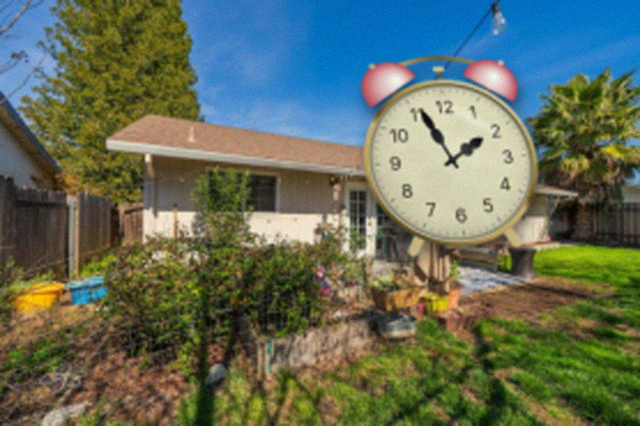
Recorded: 1.56
